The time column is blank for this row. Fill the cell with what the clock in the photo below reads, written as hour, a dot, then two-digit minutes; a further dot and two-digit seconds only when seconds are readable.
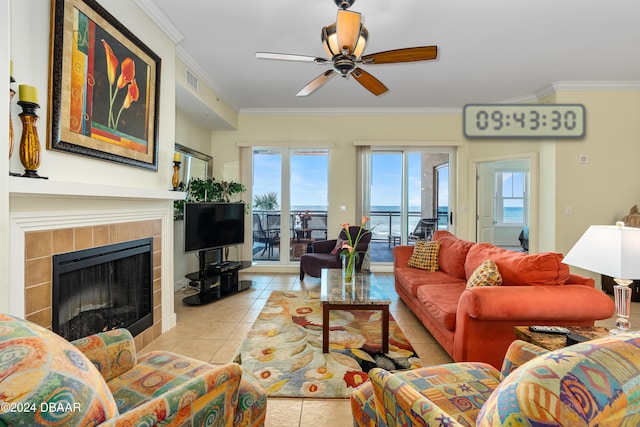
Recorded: 9.43.30
